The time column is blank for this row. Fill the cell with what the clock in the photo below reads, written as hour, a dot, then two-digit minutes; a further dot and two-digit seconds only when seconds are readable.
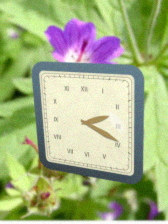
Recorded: 2.19
